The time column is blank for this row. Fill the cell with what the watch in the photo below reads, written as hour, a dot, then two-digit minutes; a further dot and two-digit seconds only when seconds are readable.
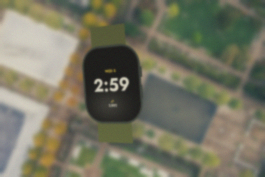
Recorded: 2.59
